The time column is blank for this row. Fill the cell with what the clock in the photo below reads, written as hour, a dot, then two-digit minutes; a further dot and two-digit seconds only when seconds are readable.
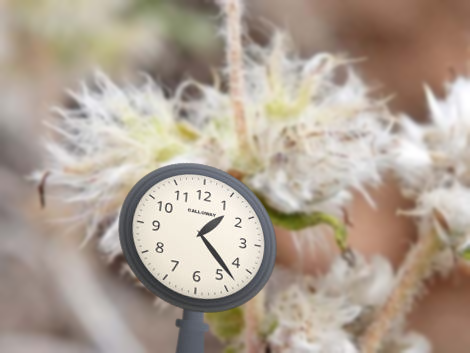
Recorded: 1.23
